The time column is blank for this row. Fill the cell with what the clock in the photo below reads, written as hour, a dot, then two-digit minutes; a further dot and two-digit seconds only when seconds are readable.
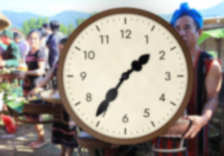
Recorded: 1.36
